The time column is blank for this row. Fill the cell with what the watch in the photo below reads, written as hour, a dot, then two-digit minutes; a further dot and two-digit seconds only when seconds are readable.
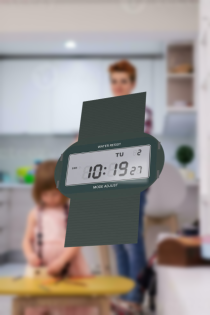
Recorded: 10.19.27
